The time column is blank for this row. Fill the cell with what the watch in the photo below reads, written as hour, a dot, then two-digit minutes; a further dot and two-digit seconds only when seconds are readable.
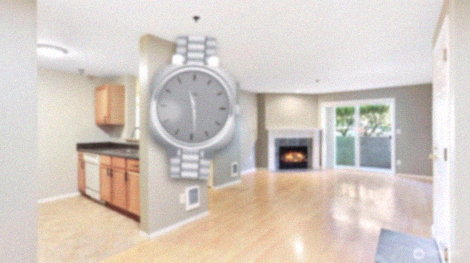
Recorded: 11.29
